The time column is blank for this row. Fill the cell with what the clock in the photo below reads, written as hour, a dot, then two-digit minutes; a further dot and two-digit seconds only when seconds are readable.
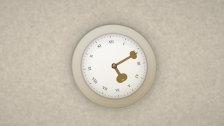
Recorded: 5.11
